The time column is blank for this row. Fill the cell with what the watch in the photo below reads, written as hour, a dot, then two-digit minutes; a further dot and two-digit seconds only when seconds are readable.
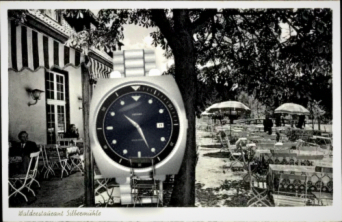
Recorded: 10.26
